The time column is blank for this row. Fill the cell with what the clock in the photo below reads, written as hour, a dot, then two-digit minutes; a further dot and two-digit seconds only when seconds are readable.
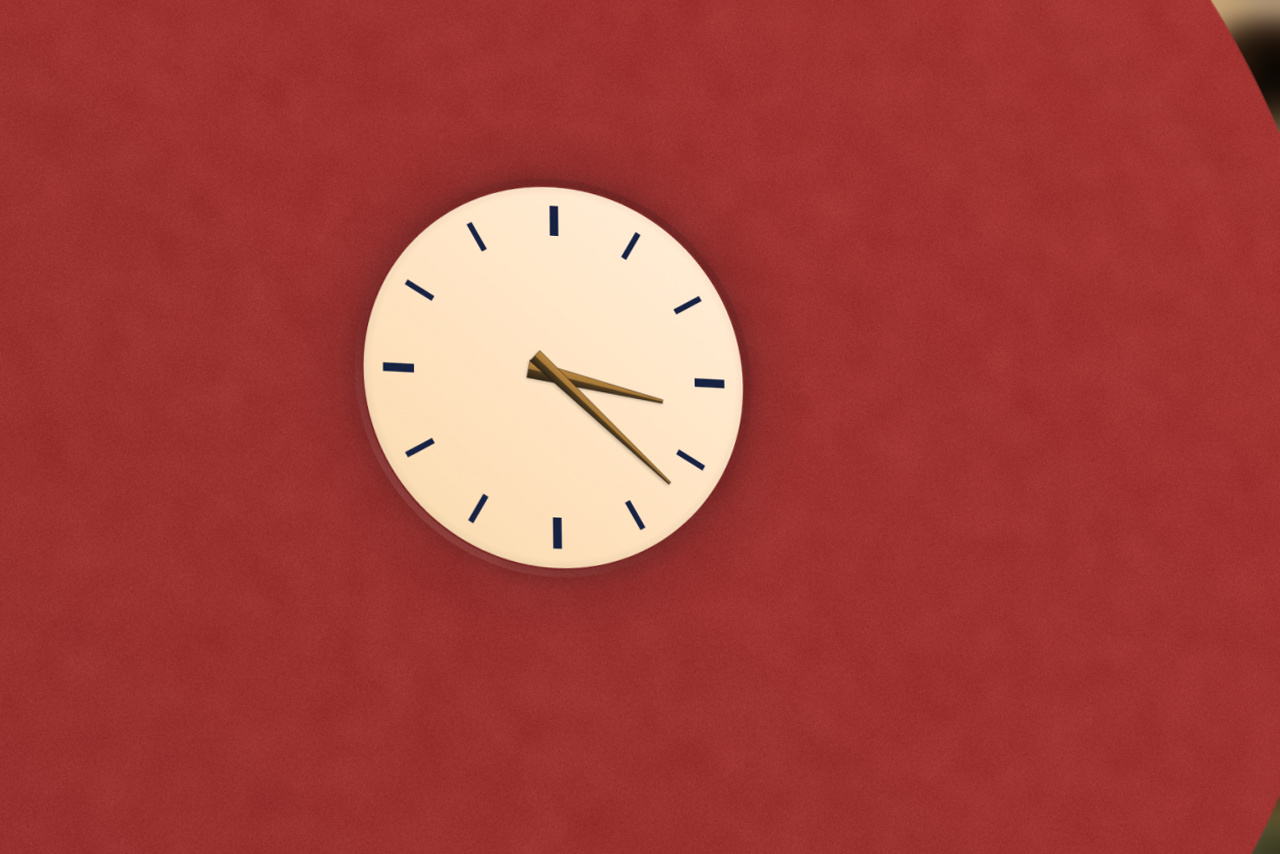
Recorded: 3.22
